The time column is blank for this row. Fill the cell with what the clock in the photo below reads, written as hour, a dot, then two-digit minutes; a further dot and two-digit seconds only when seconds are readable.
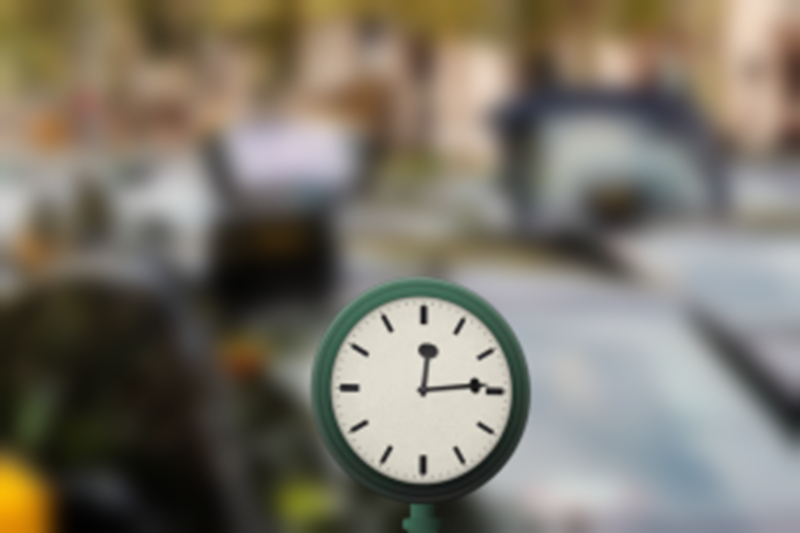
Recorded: 12.14
